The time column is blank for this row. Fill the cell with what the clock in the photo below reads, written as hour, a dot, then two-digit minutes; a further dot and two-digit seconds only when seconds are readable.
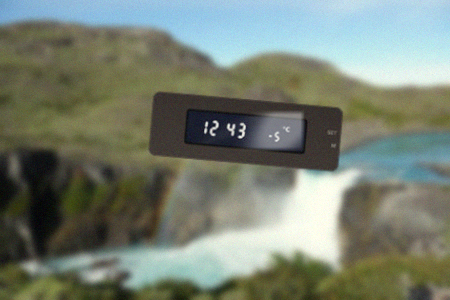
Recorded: 12.43
